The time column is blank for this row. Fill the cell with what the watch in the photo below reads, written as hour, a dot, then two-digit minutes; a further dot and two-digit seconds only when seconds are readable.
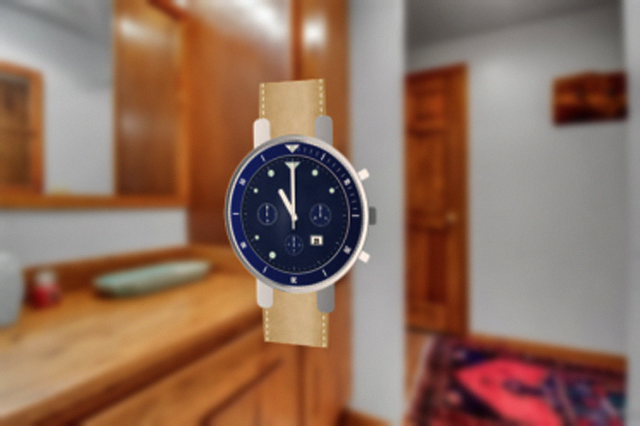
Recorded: 11.00
